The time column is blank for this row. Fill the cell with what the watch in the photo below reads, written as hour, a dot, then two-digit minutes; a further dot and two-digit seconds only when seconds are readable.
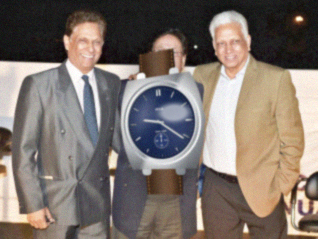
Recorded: 9.21
